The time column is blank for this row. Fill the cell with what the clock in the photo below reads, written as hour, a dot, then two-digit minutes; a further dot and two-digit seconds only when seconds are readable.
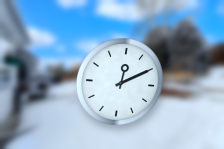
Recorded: 12.10
